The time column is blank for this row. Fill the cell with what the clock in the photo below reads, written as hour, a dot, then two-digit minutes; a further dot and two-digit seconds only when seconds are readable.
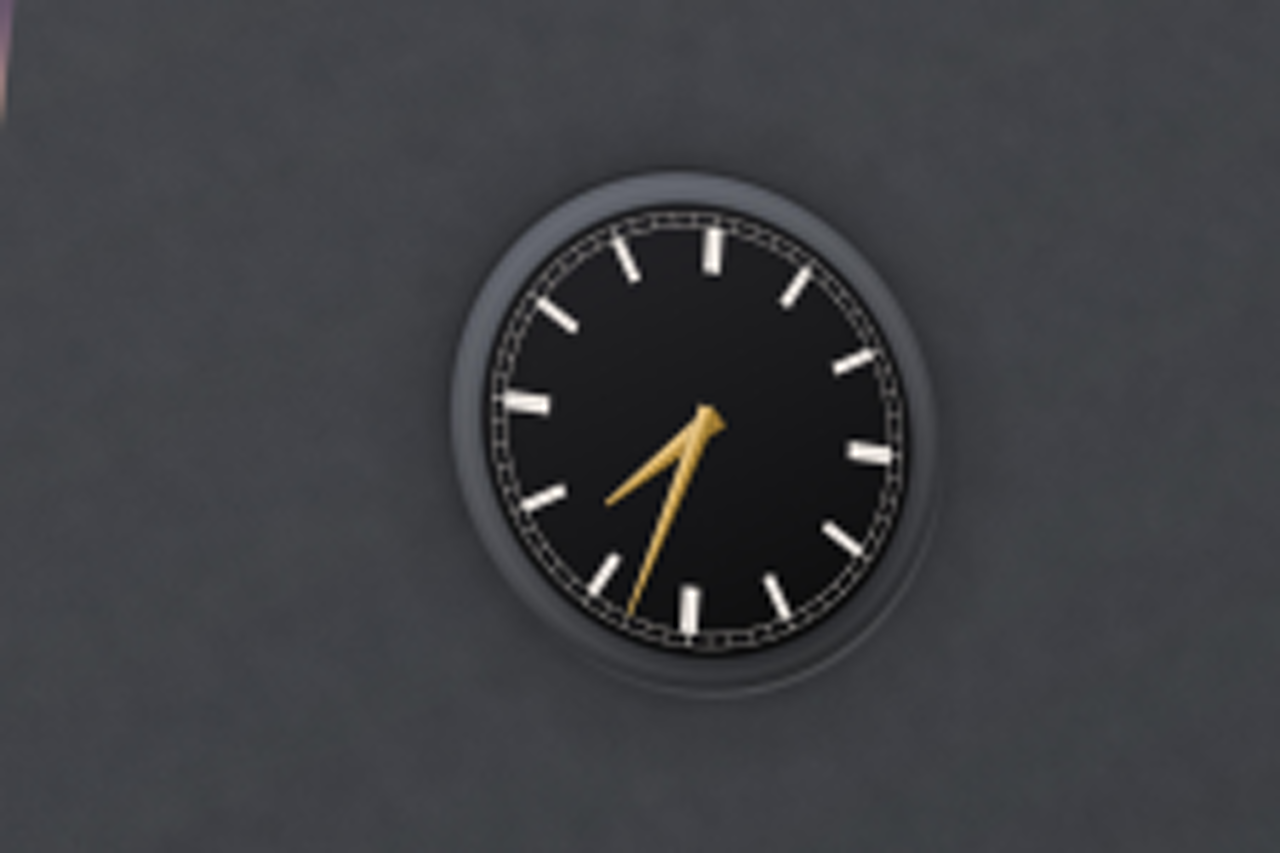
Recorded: 7.33
